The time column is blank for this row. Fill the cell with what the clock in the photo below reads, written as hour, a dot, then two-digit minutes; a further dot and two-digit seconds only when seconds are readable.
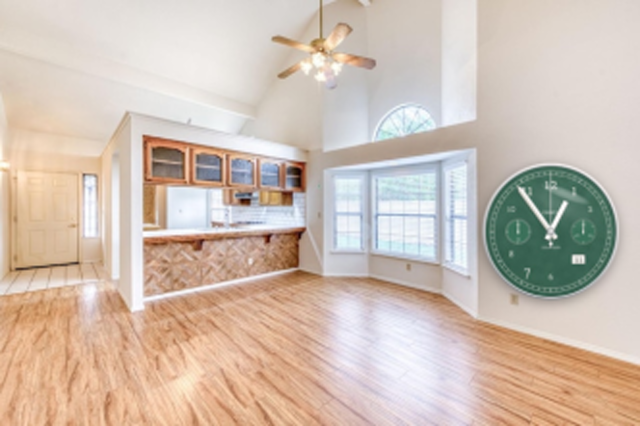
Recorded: 12.54
